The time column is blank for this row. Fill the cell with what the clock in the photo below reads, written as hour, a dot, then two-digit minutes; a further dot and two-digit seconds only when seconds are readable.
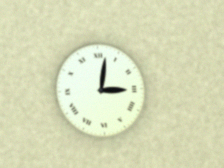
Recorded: 3.02
